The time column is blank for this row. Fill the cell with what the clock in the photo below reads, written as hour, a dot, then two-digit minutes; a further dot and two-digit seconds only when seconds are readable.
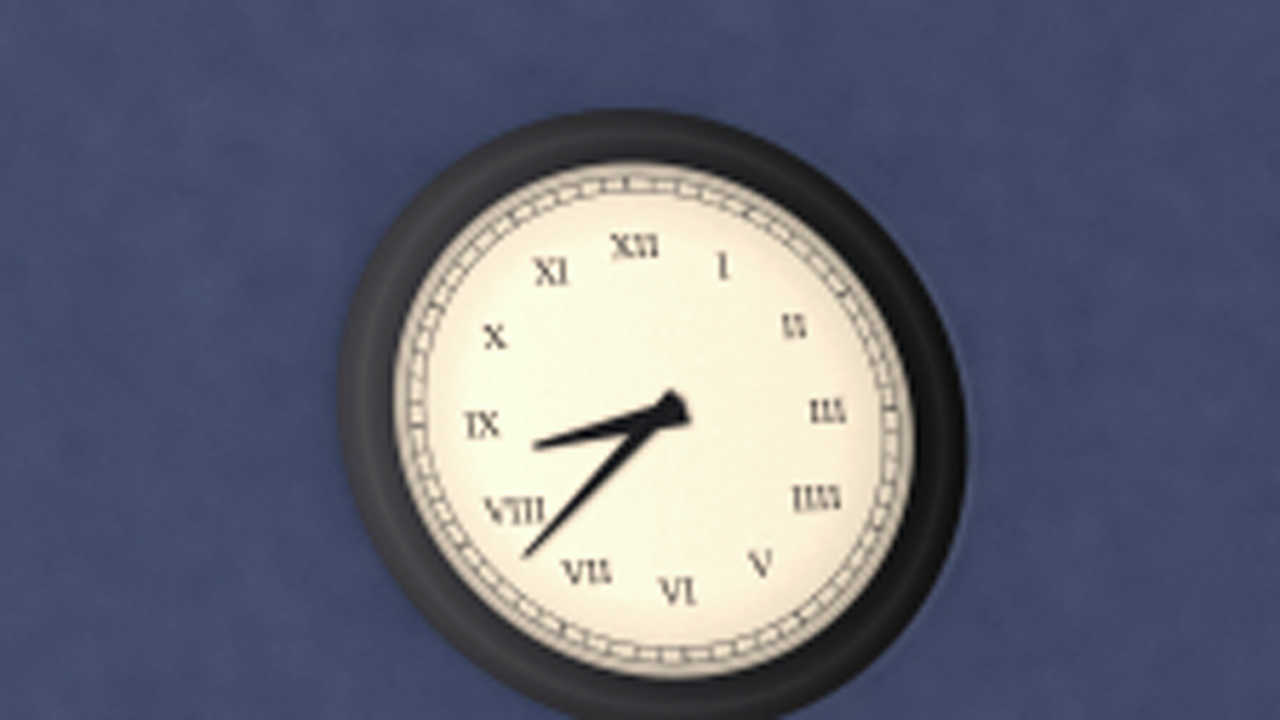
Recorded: 8.38
